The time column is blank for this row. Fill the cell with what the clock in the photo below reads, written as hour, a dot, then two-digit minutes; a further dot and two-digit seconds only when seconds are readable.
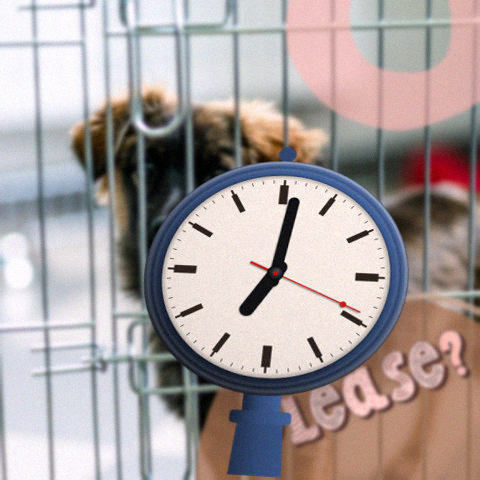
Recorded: 7.01.19
